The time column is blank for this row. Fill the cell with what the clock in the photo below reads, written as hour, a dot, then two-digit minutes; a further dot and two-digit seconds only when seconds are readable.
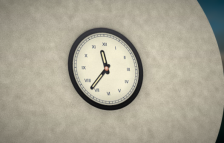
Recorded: 11.37
